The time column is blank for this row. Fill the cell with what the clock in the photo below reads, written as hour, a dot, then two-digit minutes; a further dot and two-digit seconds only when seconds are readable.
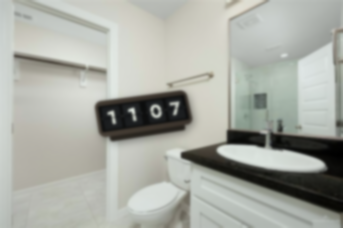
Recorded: 11.07
